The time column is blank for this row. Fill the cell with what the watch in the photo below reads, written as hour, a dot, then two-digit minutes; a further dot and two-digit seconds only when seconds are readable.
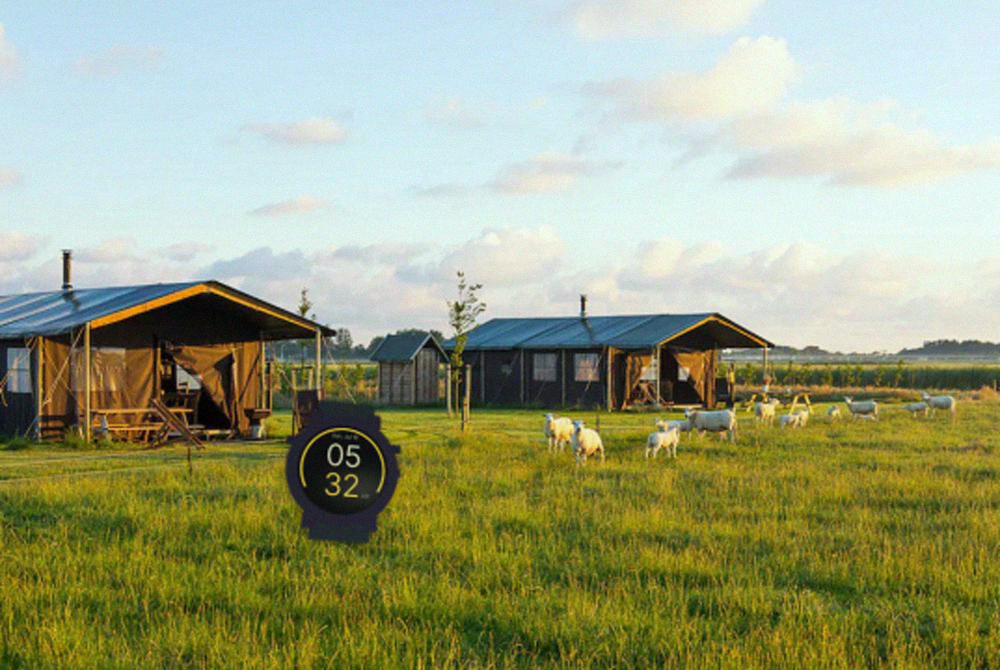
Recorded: 5.32
